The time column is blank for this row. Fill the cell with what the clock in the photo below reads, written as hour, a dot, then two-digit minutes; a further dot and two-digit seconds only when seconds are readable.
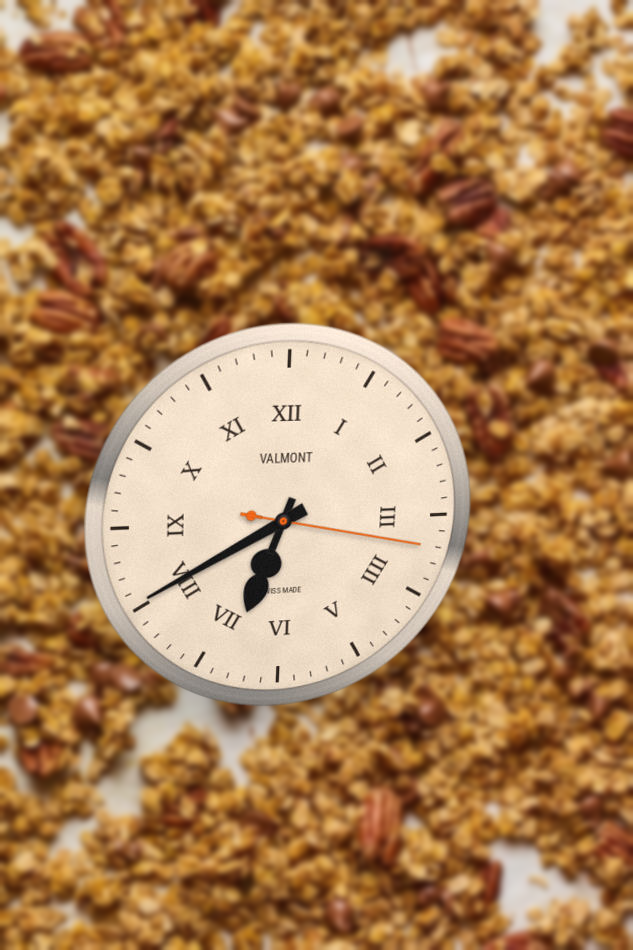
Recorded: 6.40.17
